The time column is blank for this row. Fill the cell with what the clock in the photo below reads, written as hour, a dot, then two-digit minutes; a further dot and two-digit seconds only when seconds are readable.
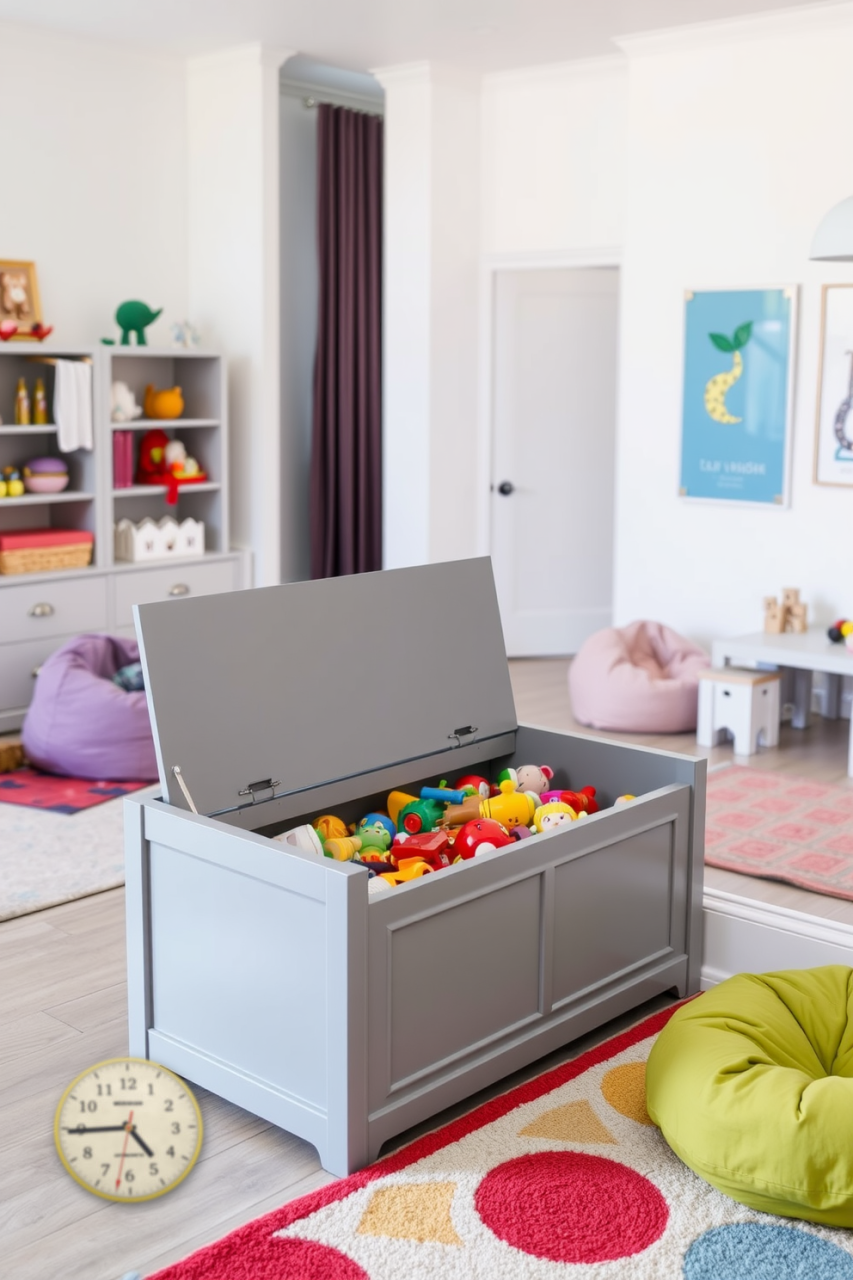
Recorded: 4.44.32
